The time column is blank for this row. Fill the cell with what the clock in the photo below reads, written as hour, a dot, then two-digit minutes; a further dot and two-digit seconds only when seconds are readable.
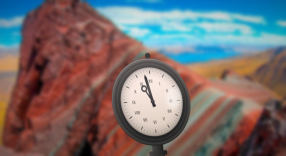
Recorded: 10.58
